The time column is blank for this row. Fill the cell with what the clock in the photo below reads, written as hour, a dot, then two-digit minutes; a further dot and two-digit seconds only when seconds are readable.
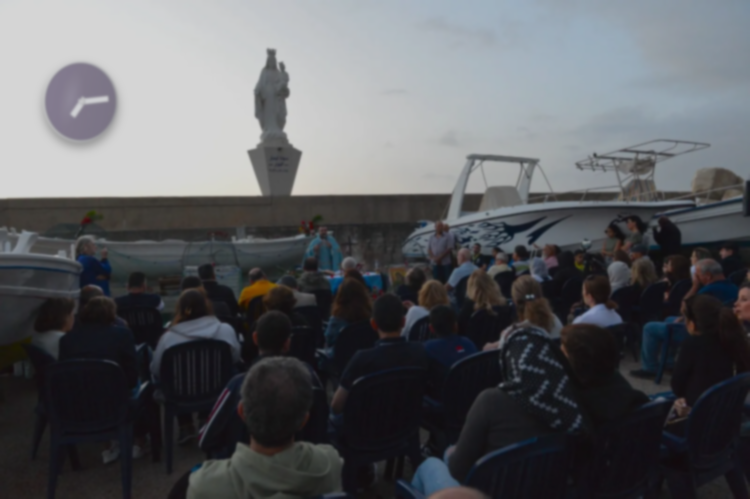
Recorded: 7.14
